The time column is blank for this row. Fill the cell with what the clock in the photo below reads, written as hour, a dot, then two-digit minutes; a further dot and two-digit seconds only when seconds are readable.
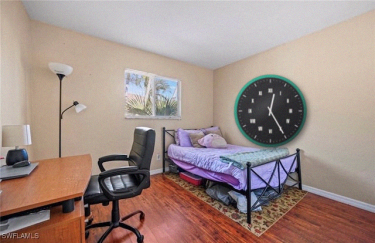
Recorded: 12.25
